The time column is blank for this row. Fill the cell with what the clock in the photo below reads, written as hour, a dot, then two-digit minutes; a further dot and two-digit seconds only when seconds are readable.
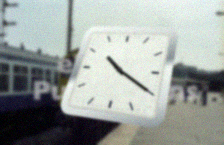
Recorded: 10.20
